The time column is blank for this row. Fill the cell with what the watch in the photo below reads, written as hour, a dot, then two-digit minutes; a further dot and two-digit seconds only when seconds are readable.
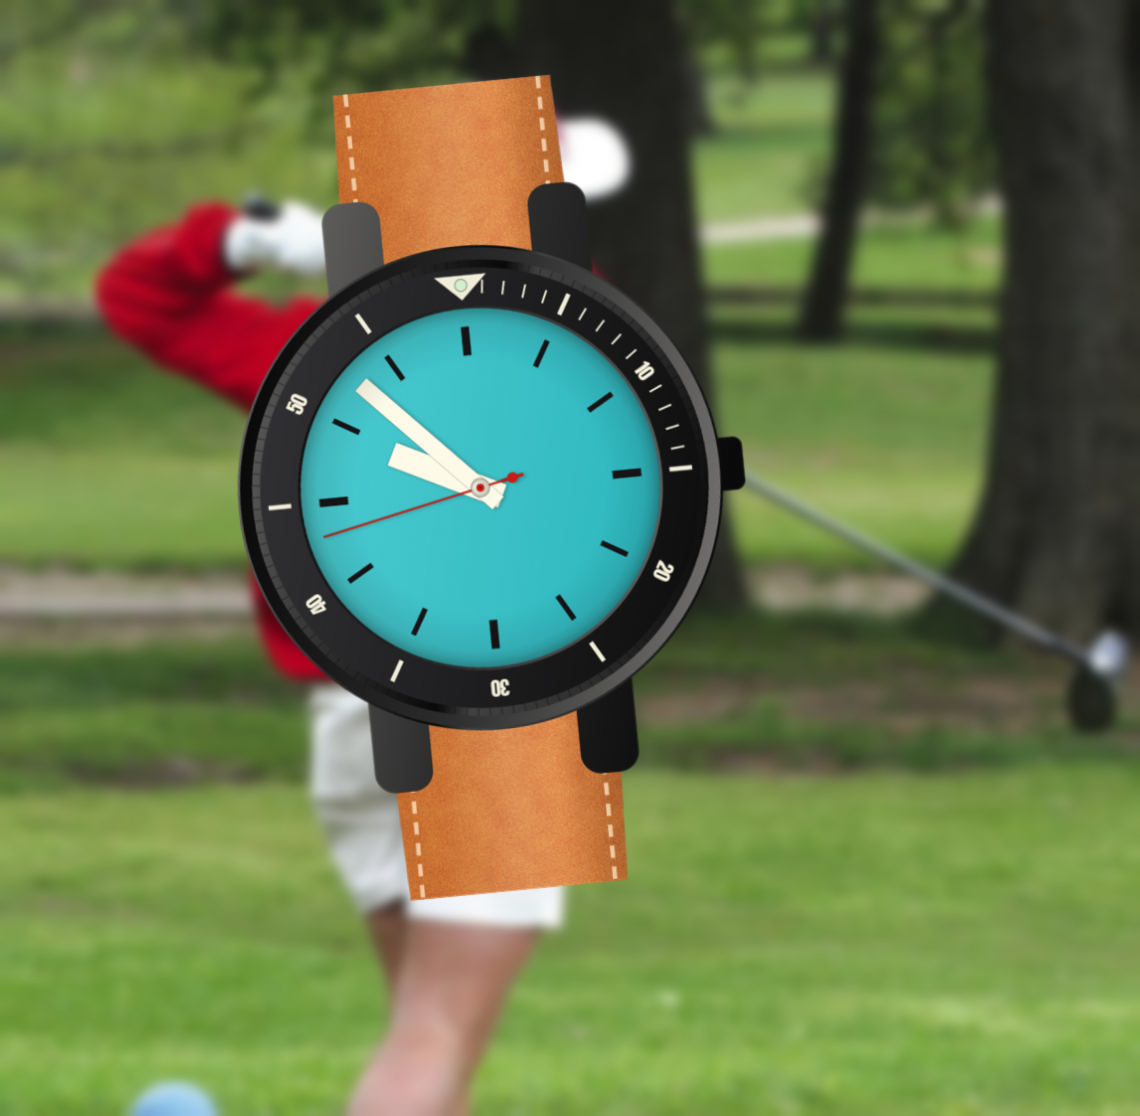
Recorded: 9.52.43
